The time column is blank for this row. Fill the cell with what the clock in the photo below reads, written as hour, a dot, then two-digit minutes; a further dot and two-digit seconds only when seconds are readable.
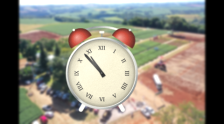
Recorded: 10.53
